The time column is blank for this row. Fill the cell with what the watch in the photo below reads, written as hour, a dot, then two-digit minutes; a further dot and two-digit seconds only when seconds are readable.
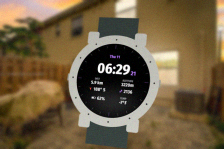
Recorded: 6.29
